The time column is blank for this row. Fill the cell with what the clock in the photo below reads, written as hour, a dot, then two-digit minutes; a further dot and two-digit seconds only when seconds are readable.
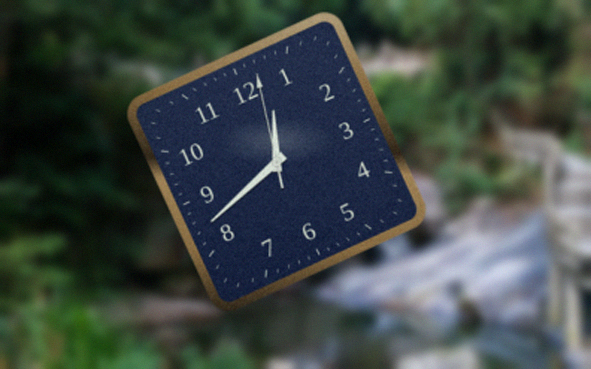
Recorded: 12.42.02
